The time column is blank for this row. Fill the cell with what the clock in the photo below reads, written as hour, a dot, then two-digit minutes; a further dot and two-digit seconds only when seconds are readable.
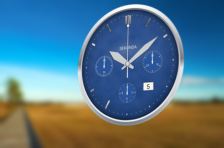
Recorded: 10.09
